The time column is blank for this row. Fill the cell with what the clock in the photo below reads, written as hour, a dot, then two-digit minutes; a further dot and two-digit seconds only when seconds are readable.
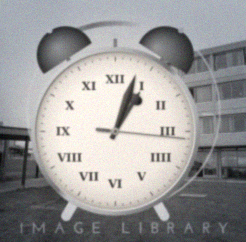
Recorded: 1.03.16
